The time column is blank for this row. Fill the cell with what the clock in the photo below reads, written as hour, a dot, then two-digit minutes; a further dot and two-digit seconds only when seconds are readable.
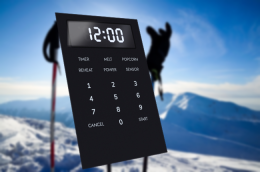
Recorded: 12.00
